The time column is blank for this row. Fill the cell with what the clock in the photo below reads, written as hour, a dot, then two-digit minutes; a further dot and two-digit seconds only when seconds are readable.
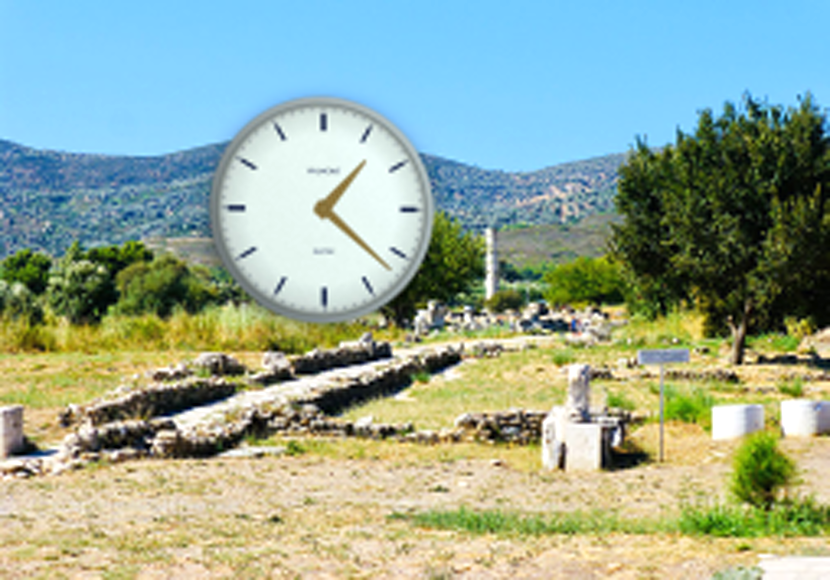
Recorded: 1.22
